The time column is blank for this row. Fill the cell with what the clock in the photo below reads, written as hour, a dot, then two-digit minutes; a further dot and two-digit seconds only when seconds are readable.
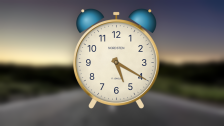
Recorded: 5.20
